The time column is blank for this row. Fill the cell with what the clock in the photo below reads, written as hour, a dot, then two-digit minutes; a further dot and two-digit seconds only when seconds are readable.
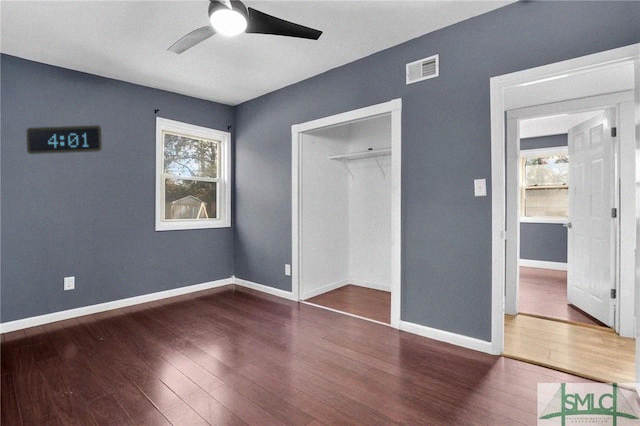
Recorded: 4.01
